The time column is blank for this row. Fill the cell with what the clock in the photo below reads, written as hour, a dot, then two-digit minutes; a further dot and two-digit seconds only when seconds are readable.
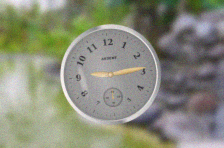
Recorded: 9.14
